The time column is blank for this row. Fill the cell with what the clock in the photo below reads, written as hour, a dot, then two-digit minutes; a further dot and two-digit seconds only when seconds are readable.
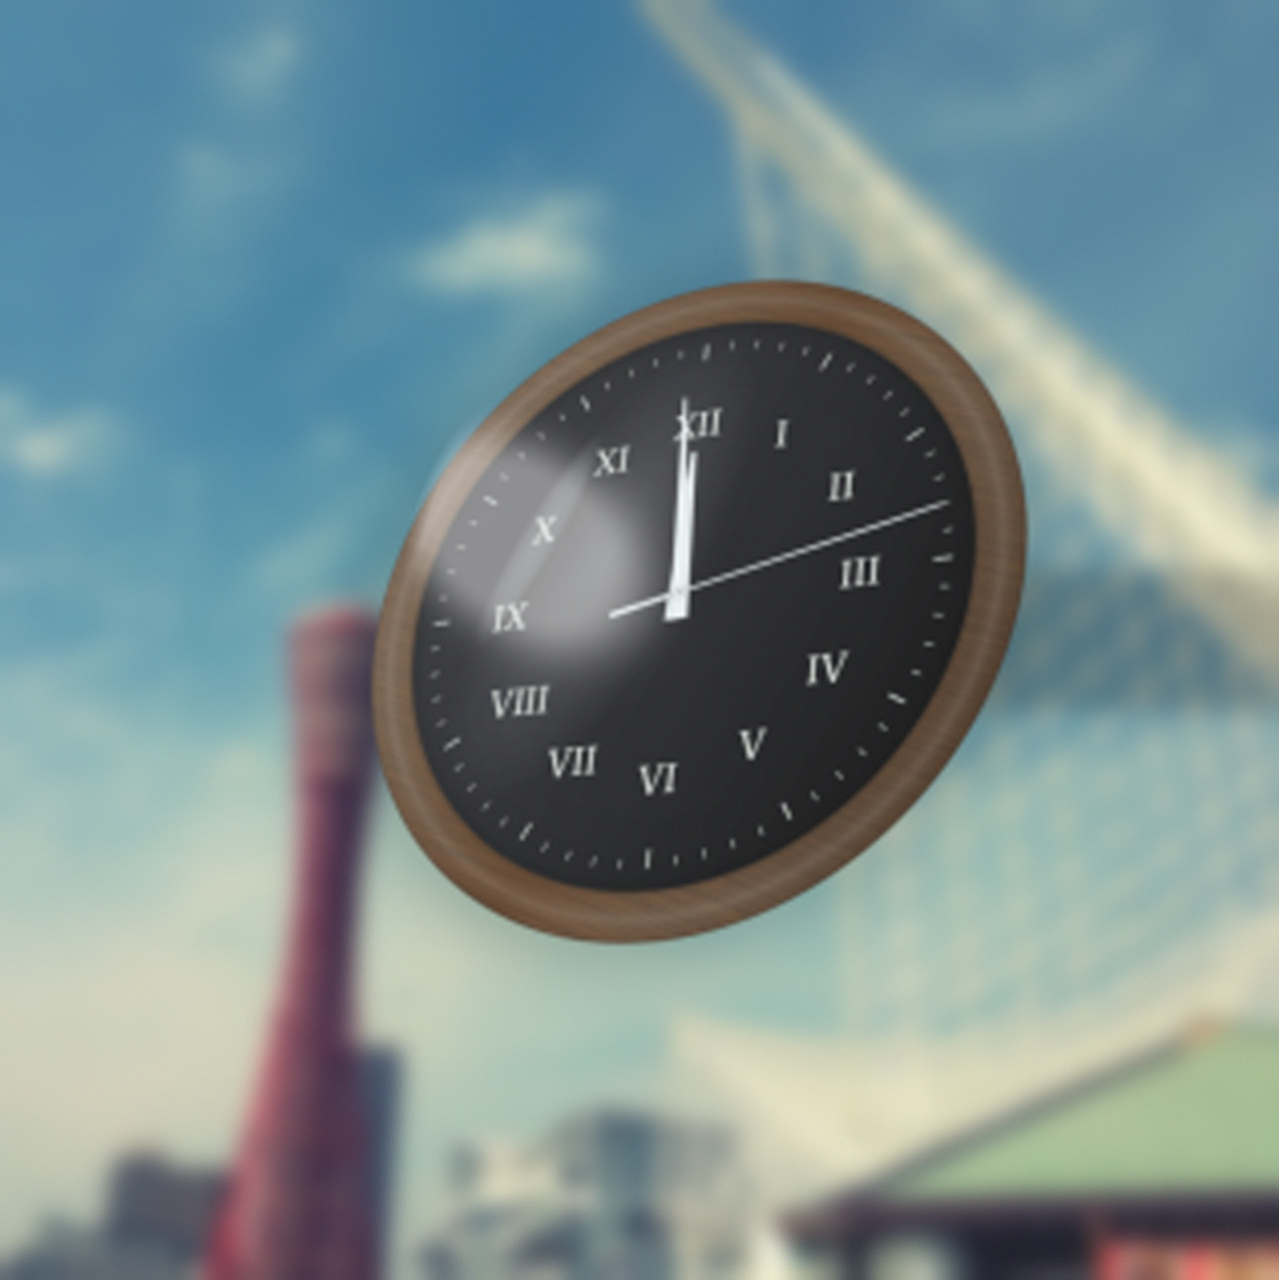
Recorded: 11.59.13
